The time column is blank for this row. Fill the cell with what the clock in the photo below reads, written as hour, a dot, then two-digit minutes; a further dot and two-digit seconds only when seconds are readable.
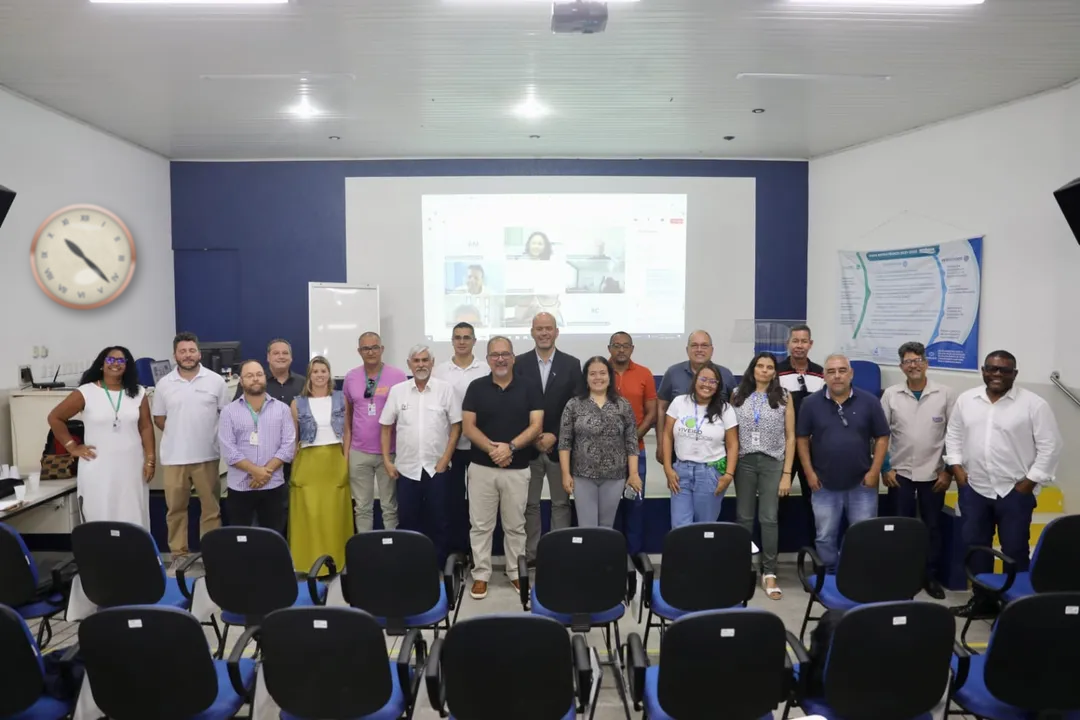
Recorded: 10.22
